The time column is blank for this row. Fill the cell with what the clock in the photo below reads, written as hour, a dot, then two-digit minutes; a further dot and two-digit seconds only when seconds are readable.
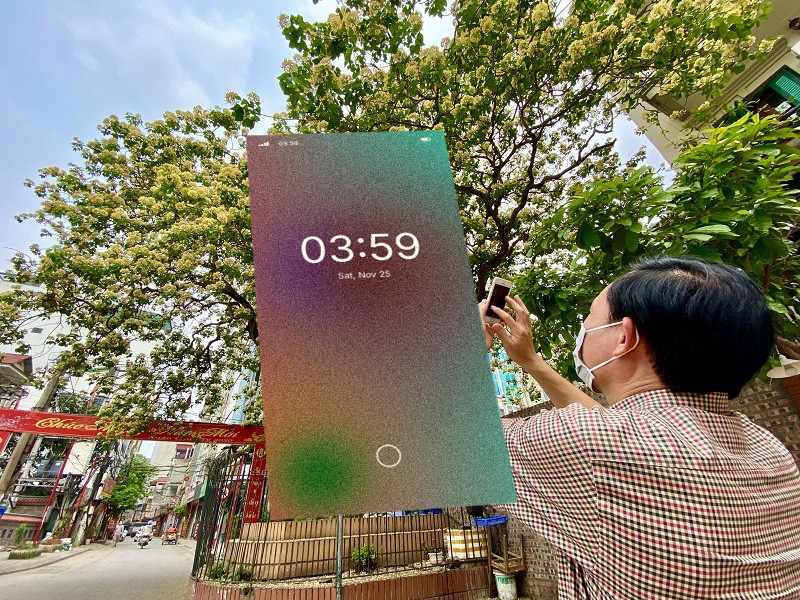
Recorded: 3.59
